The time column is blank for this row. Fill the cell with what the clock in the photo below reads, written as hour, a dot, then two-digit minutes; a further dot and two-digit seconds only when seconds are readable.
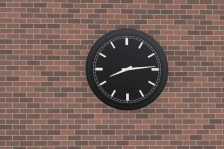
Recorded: 8.14
